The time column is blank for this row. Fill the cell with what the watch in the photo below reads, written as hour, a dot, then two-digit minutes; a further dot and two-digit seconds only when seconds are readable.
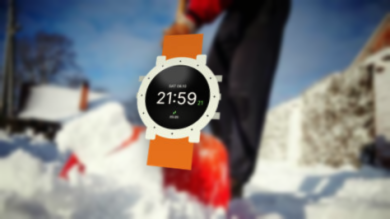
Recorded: 21.59
